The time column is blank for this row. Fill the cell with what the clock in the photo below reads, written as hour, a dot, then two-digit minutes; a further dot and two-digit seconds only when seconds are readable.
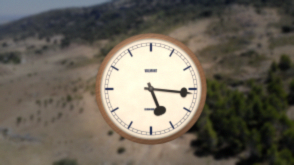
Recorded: 5.16
